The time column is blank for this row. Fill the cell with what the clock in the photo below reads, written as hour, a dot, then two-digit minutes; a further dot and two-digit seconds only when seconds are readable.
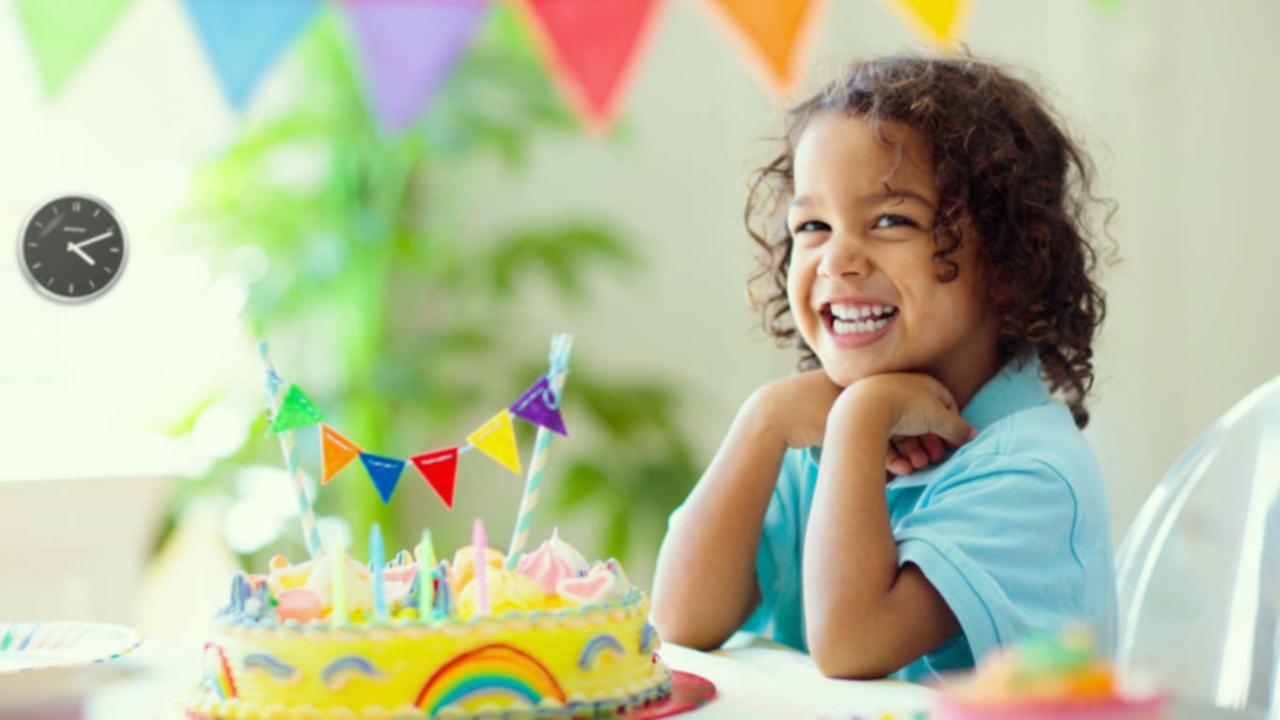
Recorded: 4.11
